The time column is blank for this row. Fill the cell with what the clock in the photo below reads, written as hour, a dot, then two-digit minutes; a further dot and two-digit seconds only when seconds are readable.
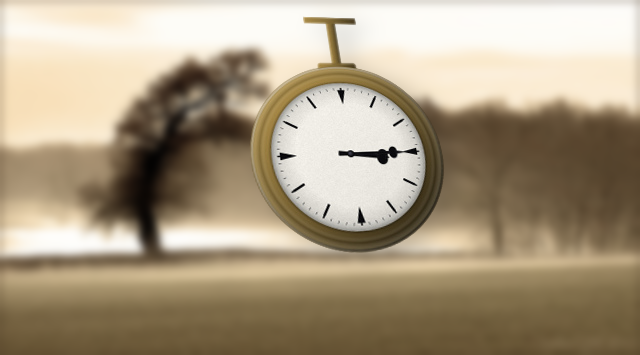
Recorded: 3.15
